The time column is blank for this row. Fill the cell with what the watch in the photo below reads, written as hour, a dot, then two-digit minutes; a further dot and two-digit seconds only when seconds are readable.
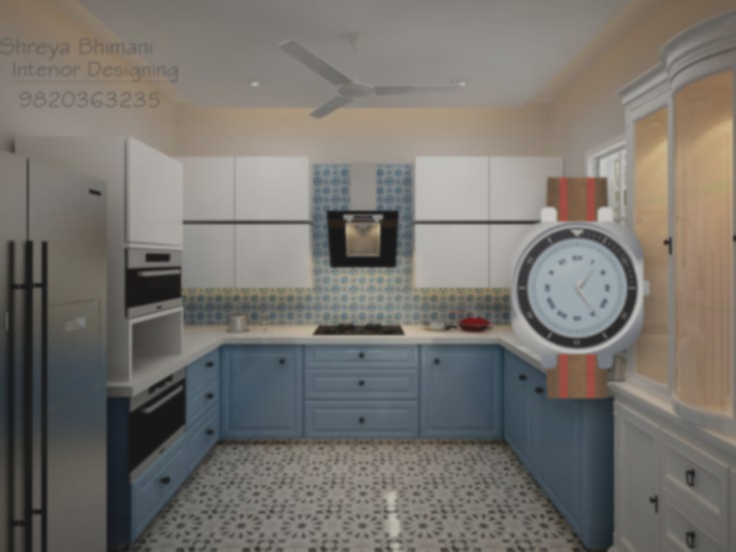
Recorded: 1.24
